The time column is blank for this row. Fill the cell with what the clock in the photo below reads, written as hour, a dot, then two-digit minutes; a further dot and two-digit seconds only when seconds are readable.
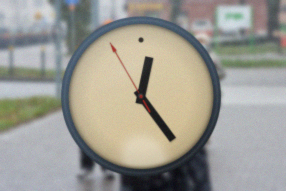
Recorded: 12.23.55
